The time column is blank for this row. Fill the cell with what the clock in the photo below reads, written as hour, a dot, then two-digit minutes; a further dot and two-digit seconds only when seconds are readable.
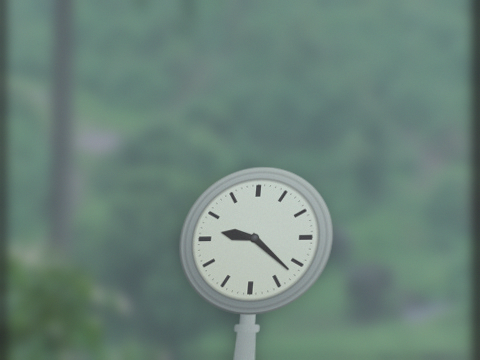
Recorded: 9.22
